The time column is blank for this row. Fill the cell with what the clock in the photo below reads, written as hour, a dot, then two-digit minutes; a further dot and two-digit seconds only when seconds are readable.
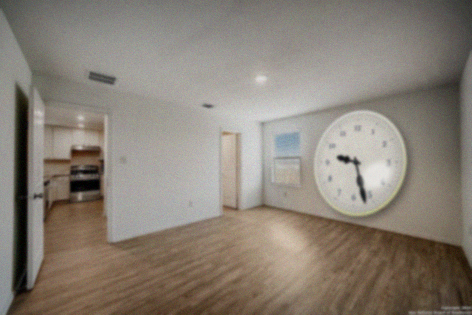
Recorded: 9.27
